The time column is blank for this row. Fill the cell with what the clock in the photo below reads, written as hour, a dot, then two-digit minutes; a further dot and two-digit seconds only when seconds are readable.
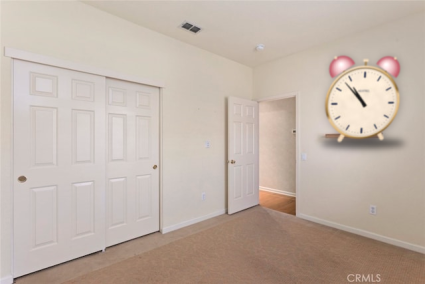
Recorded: 10.53
